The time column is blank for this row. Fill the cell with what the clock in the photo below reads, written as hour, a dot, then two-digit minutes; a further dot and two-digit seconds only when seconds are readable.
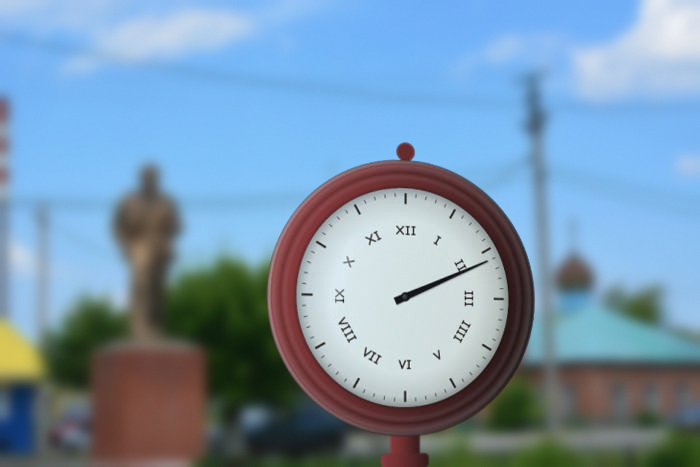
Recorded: 2.11
